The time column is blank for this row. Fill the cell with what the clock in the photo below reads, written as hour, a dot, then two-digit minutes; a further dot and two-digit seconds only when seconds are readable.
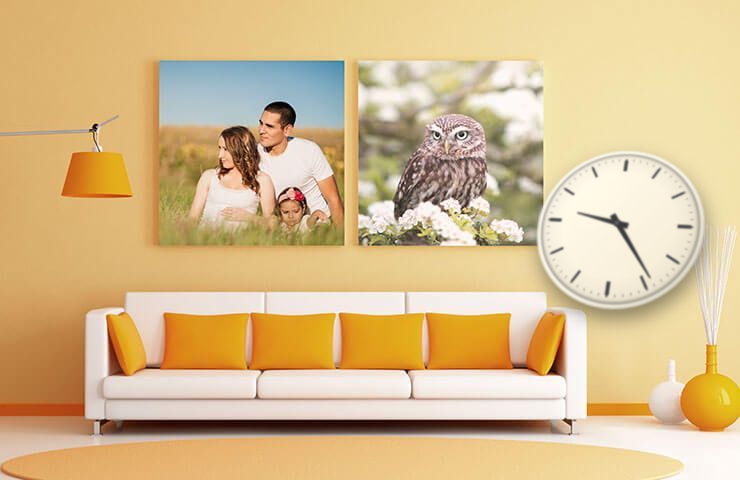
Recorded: 9.24
